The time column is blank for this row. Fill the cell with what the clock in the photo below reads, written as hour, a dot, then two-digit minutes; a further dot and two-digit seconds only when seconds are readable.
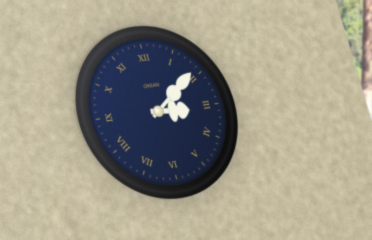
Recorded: 3.09
